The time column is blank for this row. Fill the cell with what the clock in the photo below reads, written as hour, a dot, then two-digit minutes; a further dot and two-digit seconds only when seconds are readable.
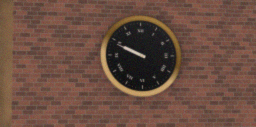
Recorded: 9.49
